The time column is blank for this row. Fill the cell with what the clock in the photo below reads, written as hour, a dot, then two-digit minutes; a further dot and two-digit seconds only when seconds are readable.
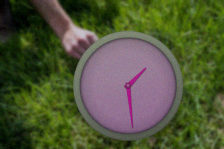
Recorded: 1.29
